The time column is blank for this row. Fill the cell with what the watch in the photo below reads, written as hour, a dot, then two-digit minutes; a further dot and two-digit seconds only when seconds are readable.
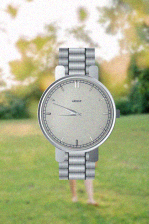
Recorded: 8.49
